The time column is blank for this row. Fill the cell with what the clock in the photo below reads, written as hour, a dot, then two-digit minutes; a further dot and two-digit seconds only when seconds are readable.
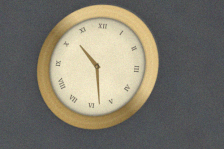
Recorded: 10.28
